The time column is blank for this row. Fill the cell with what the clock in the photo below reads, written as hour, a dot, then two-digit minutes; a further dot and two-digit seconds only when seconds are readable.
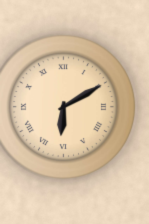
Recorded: 6.10
